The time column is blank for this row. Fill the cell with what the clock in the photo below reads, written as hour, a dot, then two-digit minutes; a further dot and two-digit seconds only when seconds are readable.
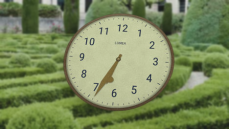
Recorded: 6.34
